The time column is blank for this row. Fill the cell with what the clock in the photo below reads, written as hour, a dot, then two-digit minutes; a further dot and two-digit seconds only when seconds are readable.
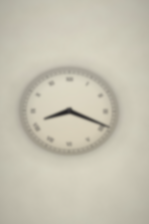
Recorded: 8.19
